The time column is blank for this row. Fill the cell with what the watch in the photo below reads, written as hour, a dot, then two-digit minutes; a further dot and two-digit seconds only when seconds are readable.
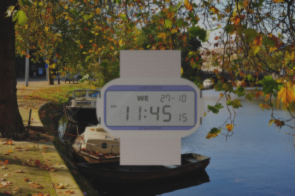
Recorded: 11.45
